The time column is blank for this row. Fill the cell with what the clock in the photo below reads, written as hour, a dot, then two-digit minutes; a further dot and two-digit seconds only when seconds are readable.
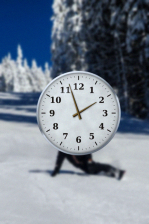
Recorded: 1.57
